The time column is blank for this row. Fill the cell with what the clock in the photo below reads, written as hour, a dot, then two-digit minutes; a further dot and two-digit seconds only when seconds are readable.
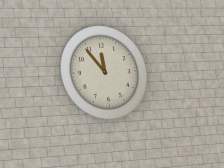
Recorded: 11.54
